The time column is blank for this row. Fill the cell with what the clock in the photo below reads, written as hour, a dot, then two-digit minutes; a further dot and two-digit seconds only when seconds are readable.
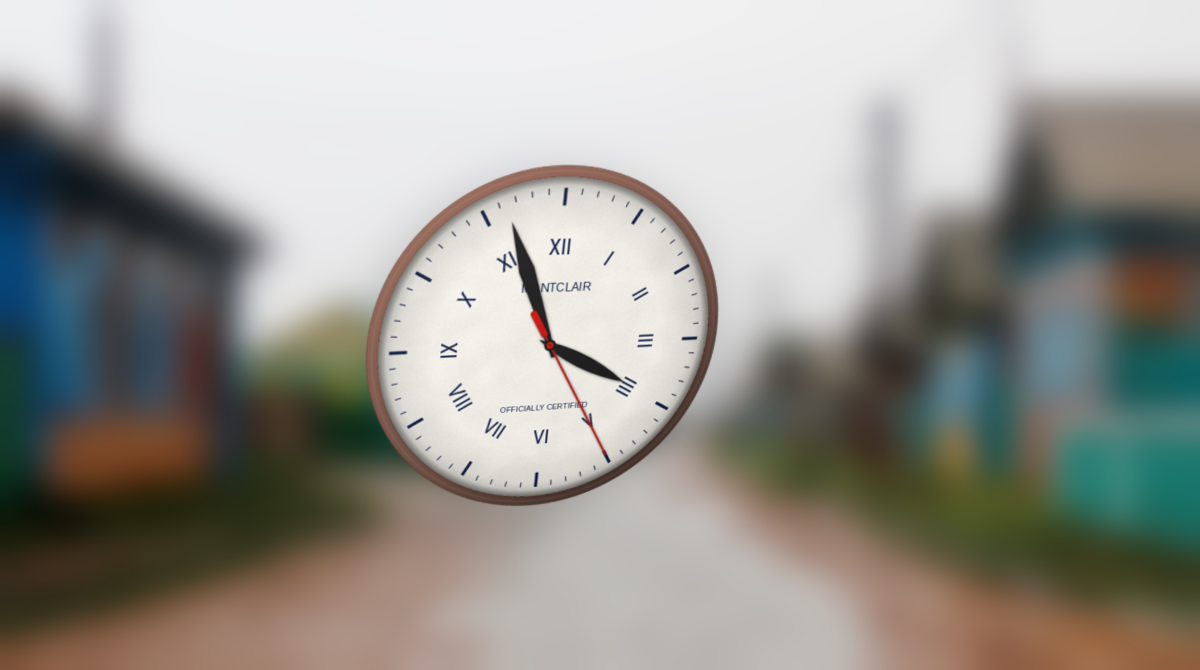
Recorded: 3.56.25
